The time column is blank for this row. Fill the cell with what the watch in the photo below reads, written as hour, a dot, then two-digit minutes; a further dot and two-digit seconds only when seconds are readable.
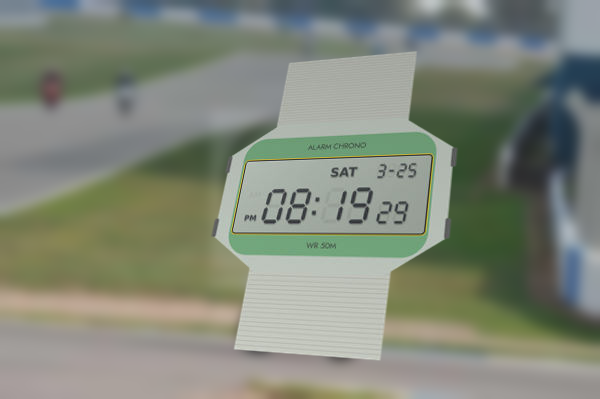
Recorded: 8.19.29
